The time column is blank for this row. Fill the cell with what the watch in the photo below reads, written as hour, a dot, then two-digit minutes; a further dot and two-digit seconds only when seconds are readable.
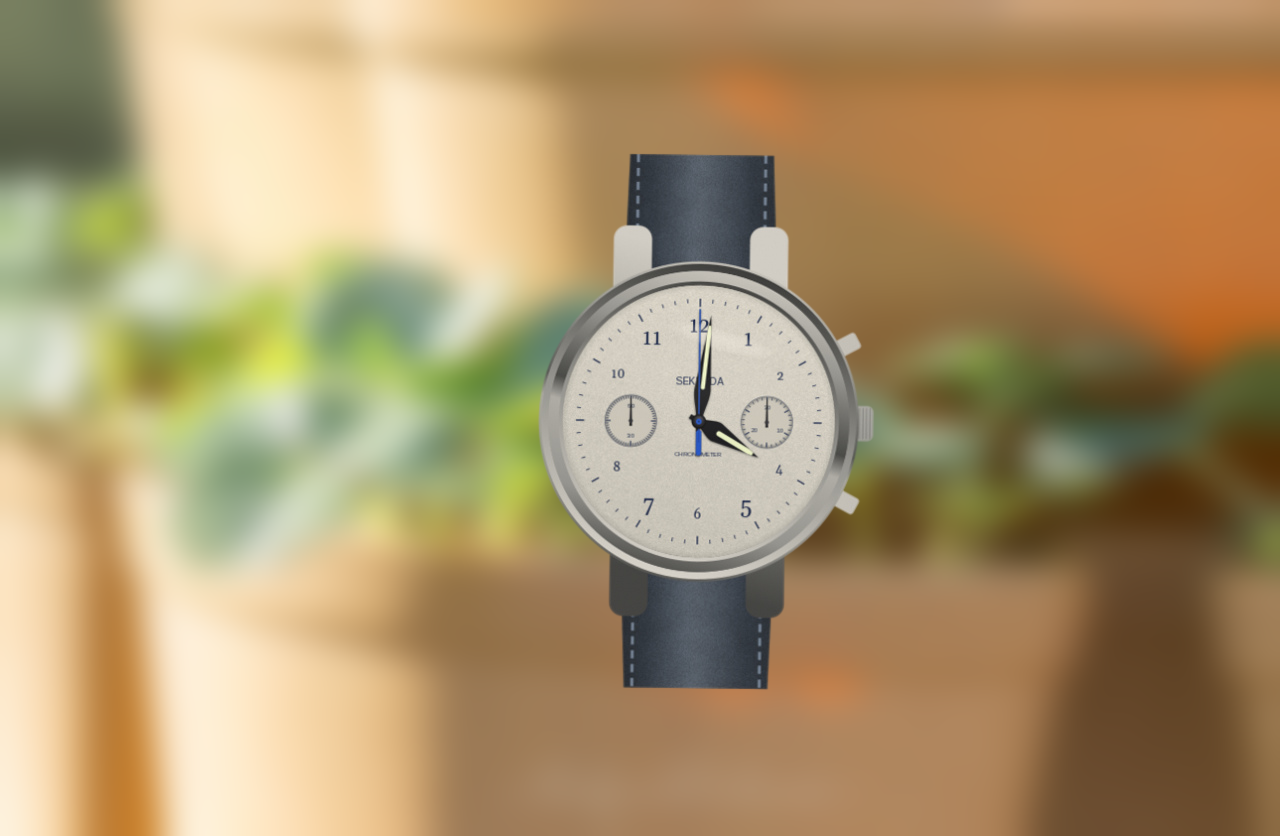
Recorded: 4.01
